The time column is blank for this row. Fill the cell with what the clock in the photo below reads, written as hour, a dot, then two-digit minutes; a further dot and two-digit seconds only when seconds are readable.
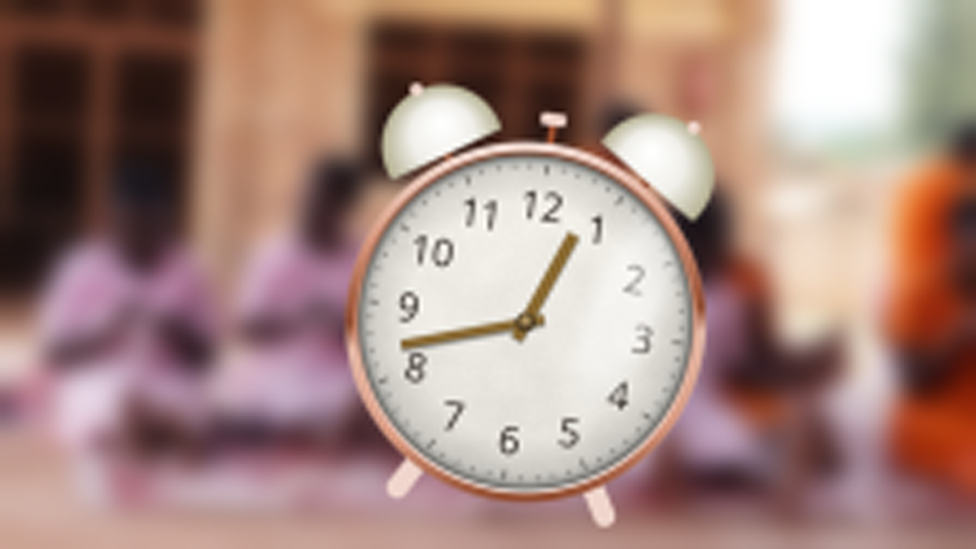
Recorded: 12.42
